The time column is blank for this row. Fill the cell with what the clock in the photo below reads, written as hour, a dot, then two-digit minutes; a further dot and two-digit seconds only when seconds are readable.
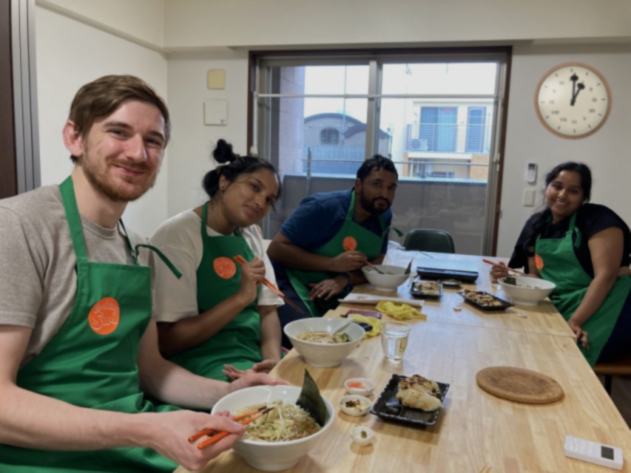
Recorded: 1.01
